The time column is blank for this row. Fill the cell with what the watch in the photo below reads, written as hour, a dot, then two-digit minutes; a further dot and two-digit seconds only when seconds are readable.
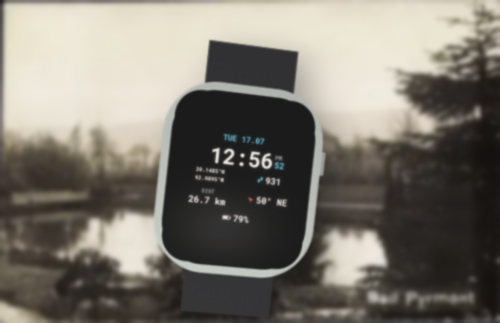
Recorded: 12.56
